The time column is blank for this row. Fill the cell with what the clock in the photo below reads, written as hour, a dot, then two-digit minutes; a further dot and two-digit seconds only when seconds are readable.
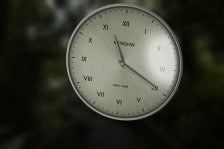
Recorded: 11.20
